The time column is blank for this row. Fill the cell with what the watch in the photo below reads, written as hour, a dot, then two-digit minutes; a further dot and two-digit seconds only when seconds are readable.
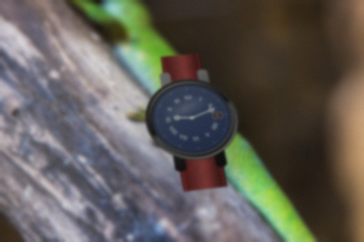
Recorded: 9.12
